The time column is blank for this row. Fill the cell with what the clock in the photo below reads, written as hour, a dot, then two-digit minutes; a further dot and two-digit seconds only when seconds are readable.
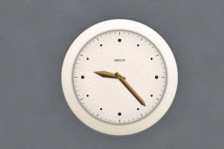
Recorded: 9.23
